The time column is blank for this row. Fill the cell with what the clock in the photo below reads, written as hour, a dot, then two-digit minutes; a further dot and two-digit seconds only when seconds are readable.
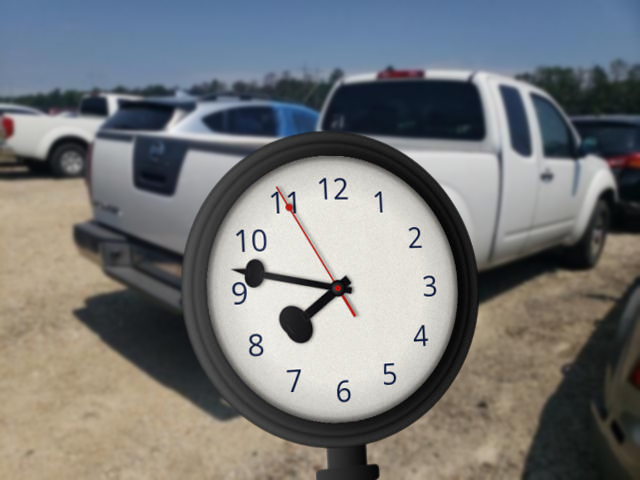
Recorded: 7.46.55
